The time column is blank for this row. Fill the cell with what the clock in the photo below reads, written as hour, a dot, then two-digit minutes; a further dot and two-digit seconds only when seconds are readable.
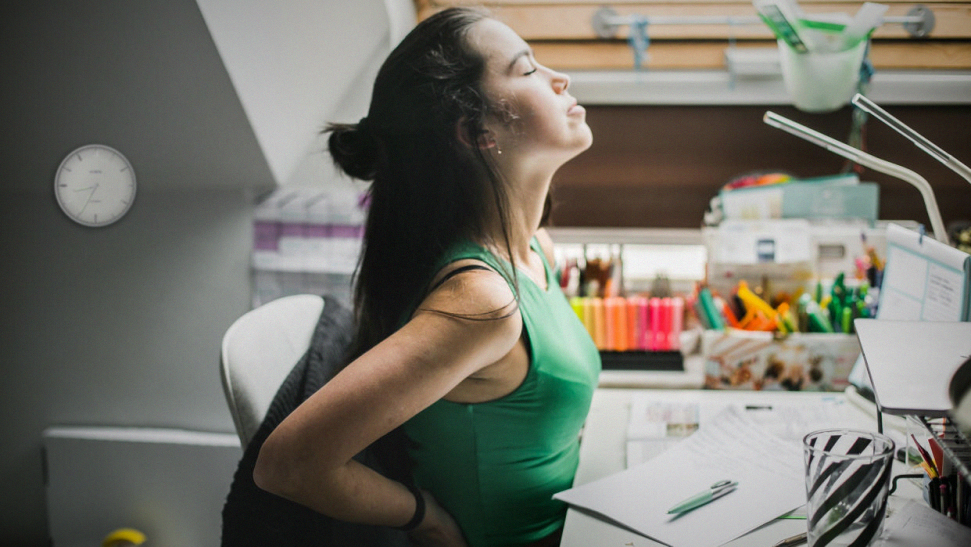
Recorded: 8.35
